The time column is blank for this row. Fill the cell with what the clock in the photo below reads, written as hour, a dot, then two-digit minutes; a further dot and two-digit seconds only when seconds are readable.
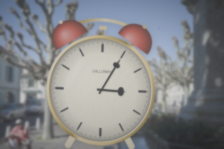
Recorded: 3.05
